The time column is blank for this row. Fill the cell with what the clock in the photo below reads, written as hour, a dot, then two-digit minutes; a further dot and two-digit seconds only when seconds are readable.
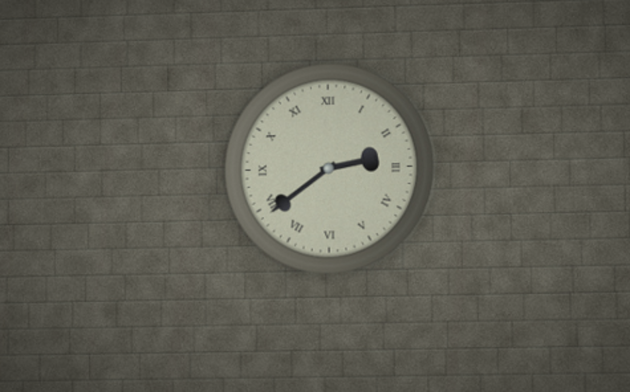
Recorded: 2.39
